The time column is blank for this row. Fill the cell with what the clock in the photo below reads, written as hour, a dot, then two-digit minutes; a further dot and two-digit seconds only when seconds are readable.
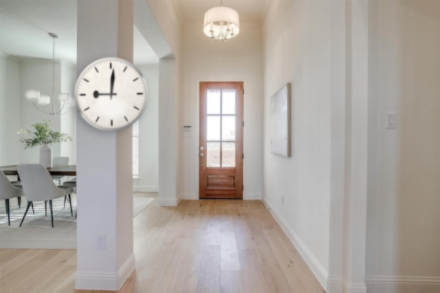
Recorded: 9.01
